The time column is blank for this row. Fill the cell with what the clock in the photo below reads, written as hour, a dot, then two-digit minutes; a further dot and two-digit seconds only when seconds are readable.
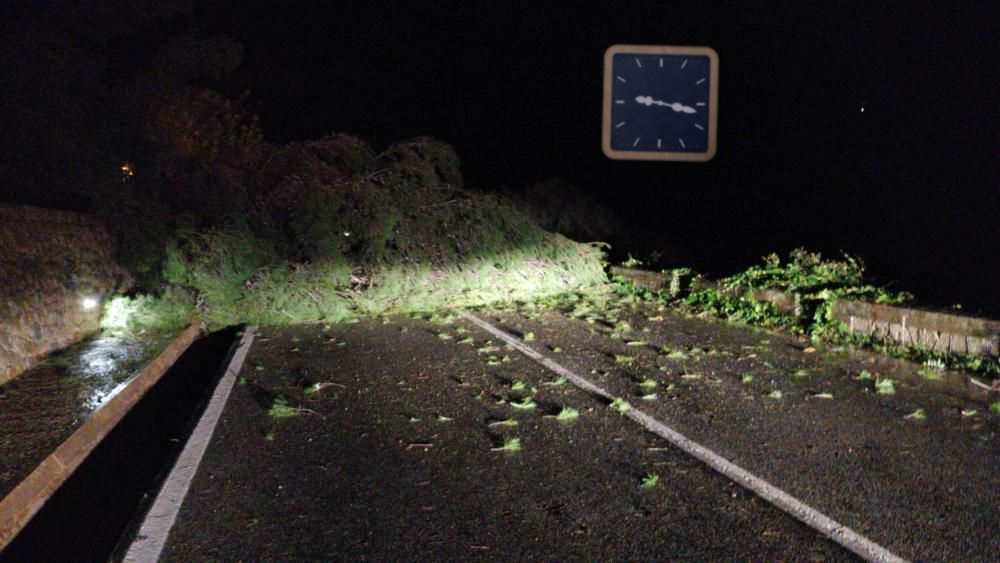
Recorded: 9.17
